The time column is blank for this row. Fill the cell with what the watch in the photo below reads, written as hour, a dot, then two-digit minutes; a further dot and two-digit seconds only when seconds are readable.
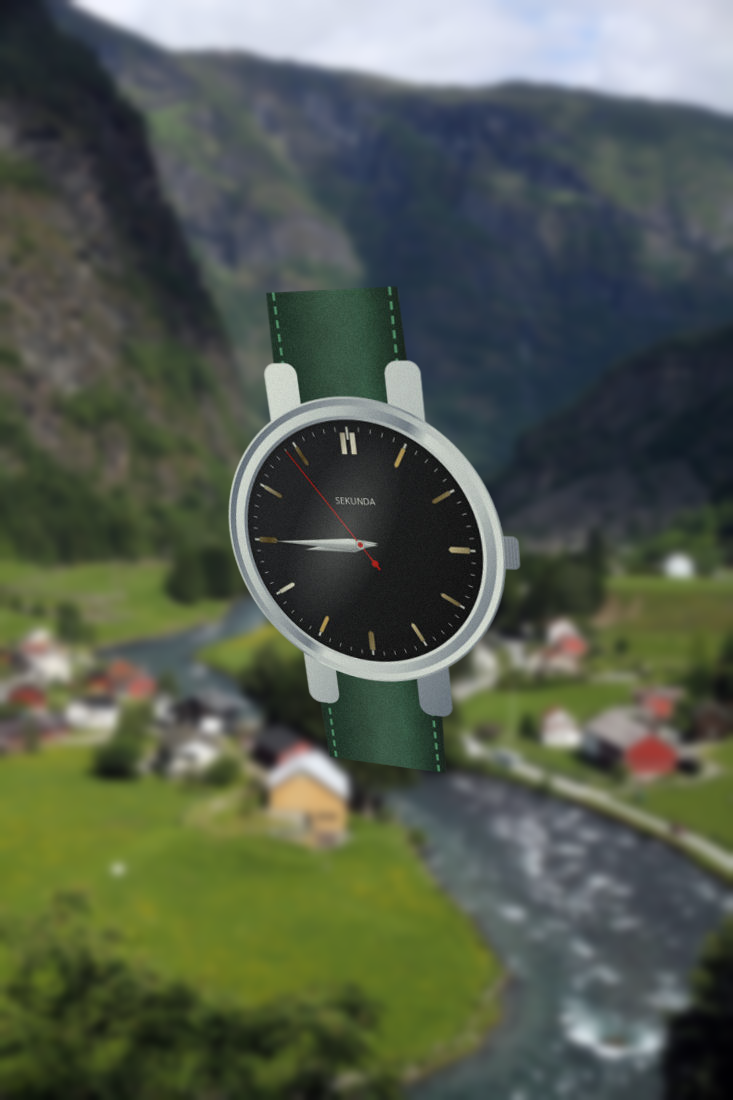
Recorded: 8.44.54
